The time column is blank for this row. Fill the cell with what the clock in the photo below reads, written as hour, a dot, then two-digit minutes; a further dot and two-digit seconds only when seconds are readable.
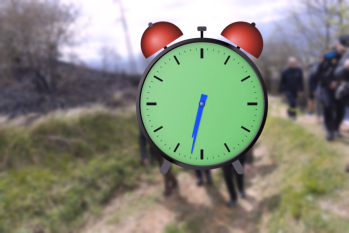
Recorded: 6.32
